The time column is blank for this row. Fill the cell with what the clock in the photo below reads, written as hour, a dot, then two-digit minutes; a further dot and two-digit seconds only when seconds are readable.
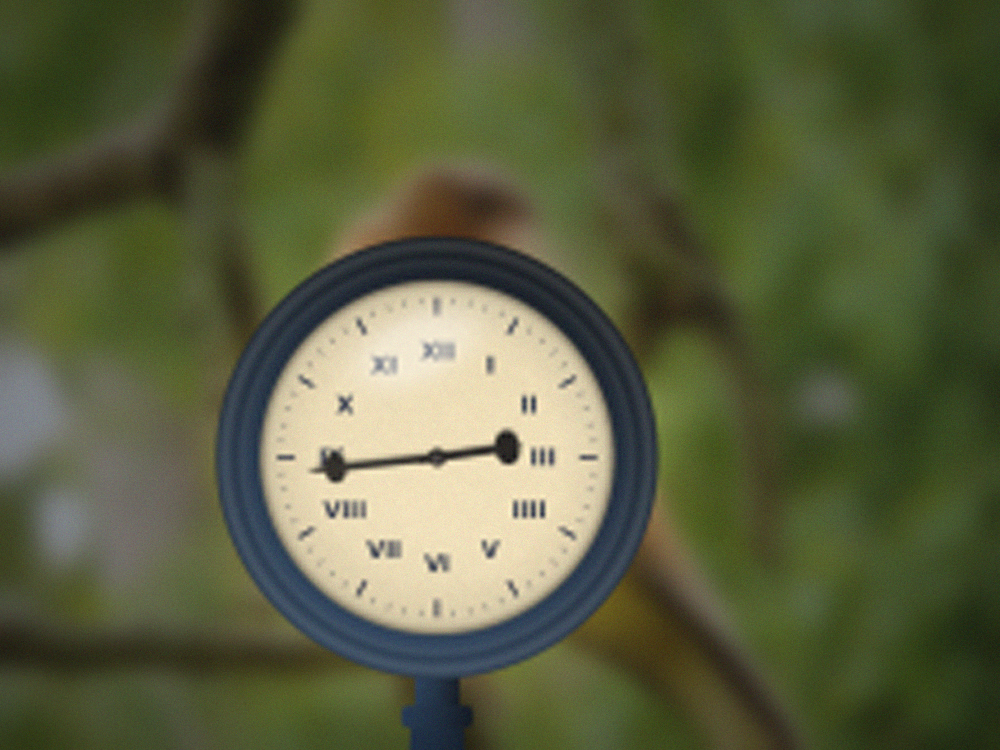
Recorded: 2.44
